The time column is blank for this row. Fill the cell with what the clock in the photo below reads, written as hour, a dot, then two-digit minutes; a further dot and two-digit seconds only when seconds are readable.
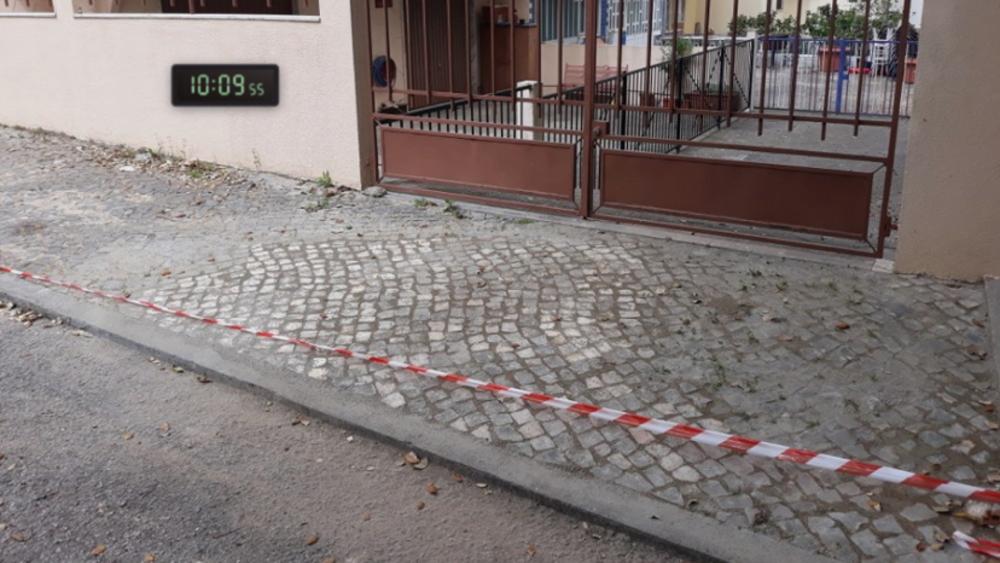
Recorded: 10.09.55
